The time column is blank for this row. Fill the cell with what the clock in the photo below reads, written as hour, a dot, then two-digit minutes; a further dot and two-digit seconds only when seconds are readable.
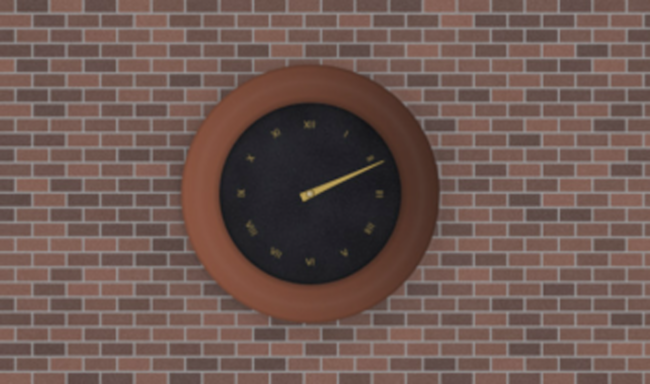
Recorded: 2.11
